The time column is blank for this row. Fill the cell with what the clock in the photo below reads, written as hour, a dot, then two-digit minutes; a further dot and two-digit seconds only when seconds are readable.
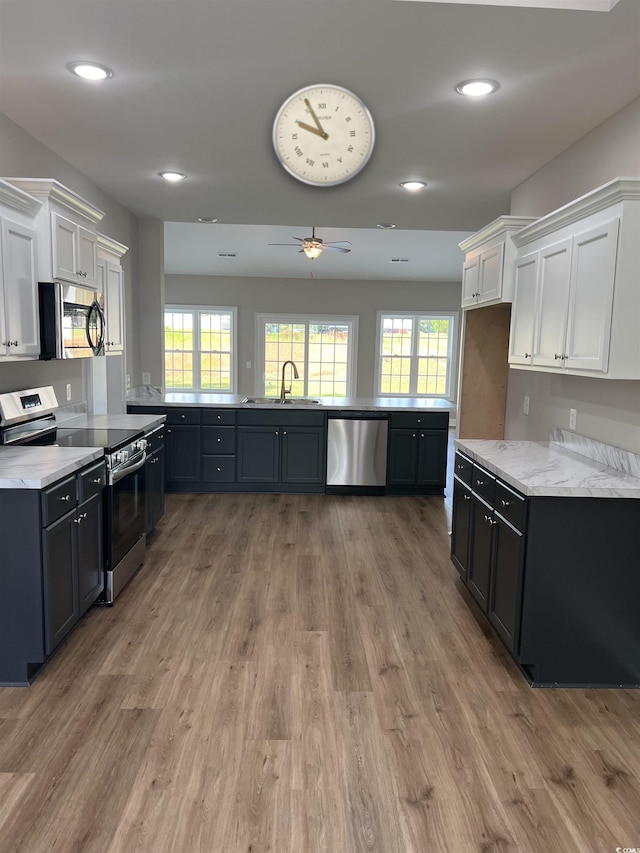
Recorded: 9.56
